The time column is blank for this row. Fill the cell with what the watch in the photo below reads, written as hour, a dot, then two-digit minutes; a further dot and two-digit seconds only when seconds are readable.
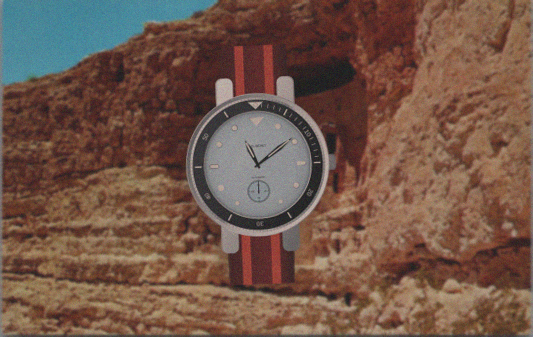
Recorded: 11.09
